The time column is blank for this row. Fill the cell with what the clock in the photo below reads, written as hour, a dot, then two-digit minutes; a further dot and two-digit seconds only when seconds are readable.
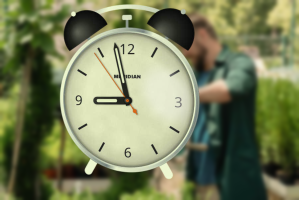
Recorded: 8.57.54
